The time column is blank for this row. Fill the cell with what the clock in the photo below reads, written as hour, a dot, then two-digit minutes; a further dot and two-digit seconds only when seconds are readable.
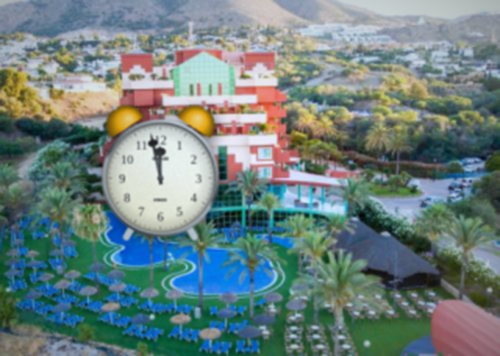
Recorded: 11.58
